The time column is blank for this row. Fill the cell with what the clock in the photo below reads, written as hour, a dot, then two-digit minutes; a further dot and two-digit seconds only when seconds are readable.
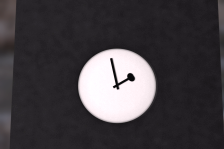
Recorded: 1.58
